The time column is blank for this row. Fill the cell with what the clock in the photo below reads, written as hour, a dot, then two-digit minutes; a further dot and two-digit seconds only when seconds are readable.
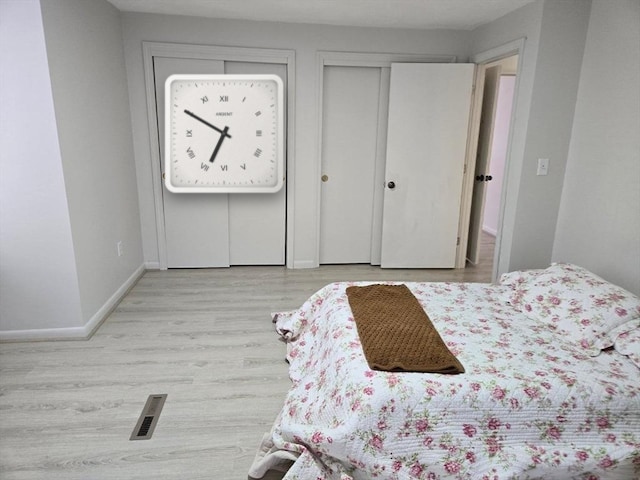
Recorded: 6.50
